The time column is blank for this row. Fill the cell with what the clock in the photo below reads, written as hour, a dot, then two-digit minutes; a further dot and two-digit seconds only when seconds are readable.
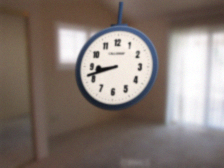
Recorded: 8.42
